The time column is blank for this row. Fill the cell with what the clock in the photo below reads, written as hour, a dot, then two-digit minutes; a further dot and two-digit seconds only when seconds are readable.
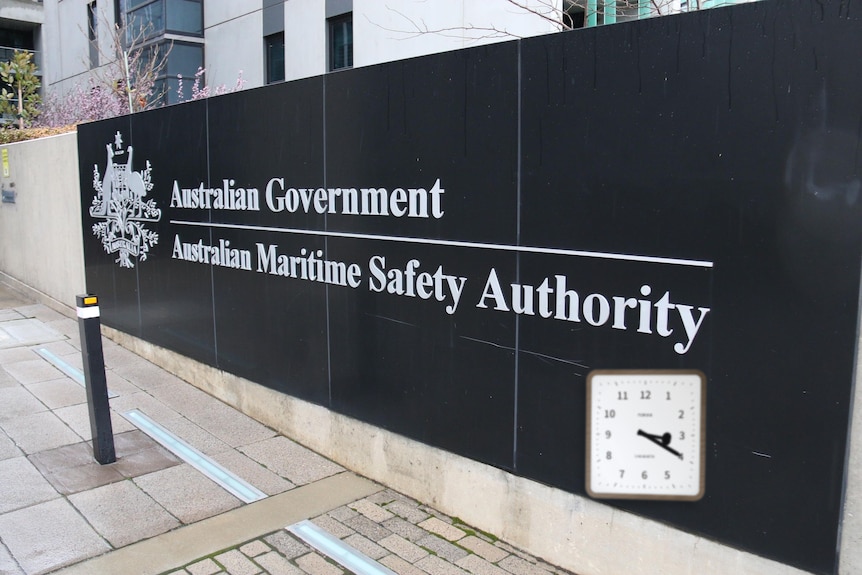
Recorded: 3.20
